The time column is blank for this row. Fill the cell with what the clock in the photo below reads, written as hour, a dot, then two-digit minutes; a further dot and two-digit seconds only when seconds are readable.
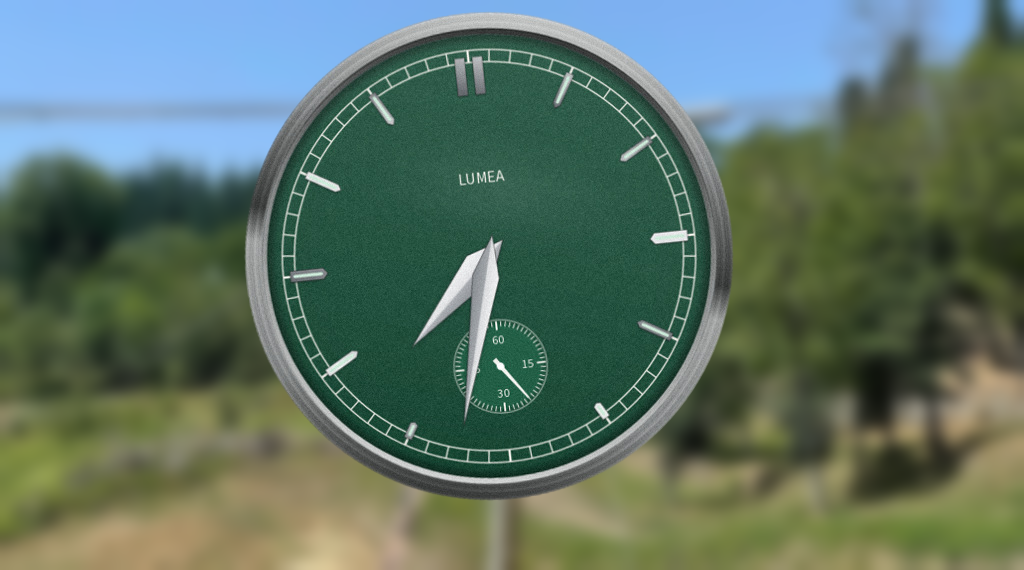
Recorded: 7.32.24
